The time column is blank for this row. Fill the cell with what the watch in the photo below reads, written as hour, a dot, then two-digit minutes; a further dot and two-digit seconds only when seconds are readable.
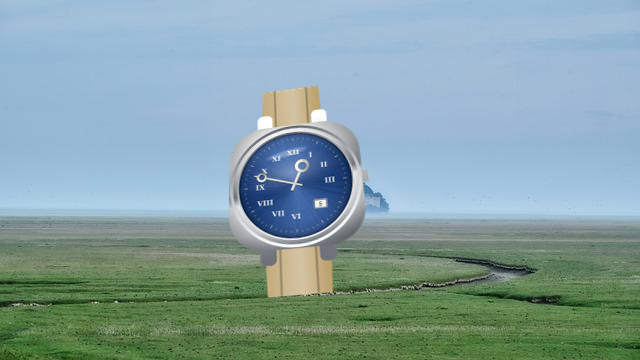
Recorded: 12.48
